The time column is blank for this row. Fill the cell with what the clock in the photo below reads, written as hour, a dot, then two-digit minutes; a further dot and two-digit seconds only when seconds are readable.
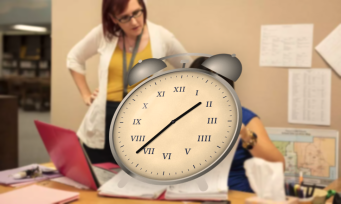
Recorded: 1.37
